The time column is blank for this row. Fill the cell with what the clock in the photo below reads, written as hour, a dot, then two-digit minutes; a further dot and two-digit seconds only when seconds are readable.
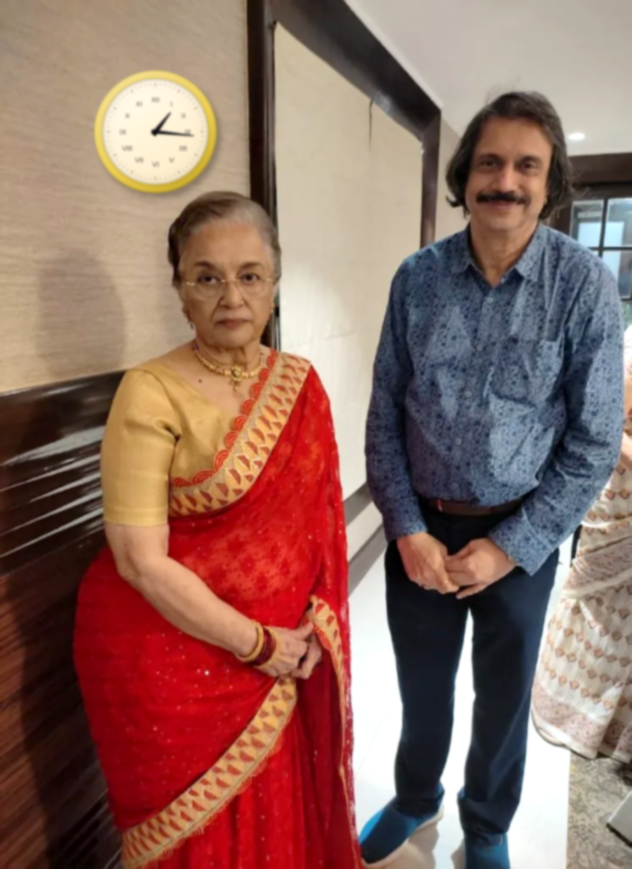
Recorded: 1.16
